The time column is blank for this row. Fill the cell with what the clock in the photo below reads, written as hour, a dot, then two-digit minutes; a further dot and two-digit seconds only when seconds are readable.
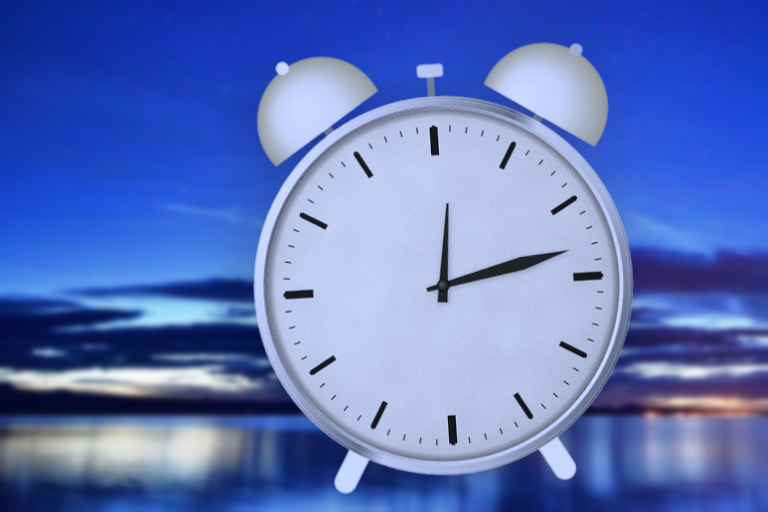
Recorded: 12.13
